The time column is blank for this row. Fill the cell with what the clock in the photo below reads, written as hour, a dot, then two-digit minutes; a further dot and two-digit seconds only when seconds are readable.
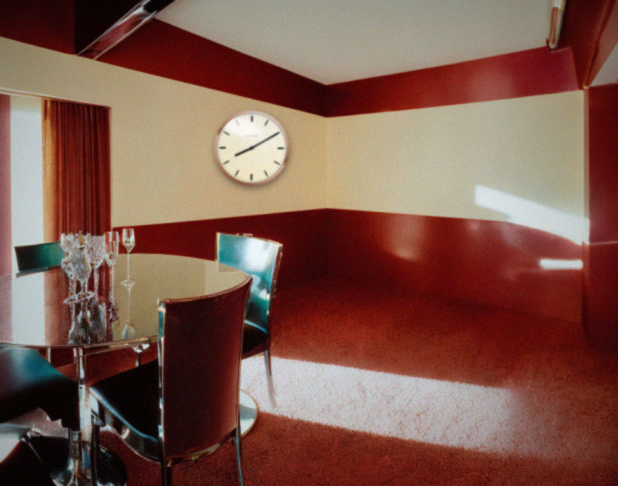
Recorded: 8.10
